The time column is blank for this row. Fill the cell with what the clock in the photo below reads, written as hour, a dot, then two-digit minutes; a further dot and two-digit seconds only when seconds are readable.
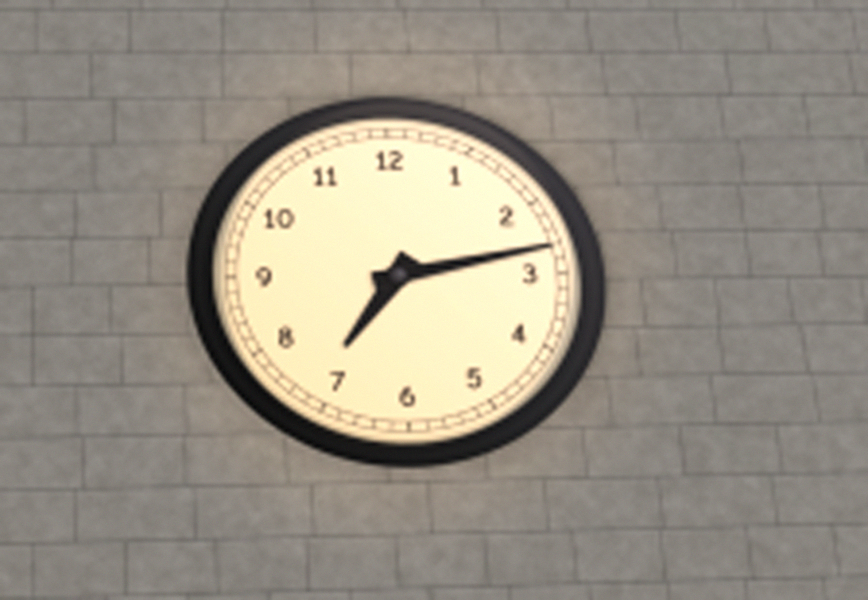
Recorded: 7.13
